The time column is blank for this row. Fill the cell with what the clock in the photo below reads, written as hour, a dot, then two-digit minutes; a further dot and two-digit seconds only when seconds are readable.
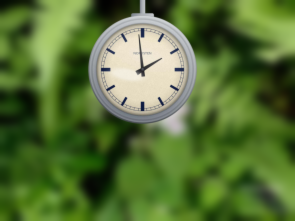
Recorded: 1.59
